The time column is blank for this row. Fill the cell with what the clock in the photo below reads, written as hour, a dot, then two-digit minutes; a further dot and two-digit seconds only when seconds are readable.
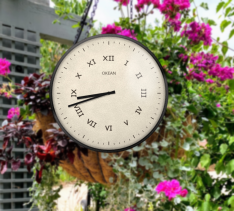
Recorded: 8.42
